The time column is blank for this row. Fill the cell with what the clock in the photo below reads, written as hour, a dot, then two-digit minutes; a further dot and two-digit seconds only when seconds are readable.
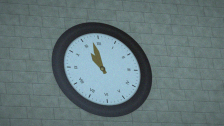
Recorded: 10.58
